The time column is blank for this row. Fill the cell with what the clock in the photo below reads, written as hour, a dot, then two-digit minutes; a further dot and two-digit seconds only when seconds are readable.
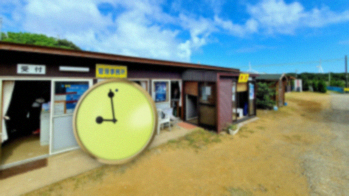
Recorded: 8.58
